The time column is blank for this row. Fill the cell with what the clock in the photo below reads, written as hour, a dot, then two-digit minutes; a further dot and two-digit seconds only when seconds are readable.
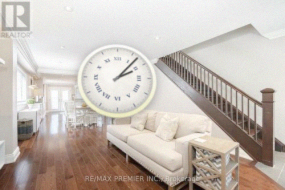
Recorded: 2.07
